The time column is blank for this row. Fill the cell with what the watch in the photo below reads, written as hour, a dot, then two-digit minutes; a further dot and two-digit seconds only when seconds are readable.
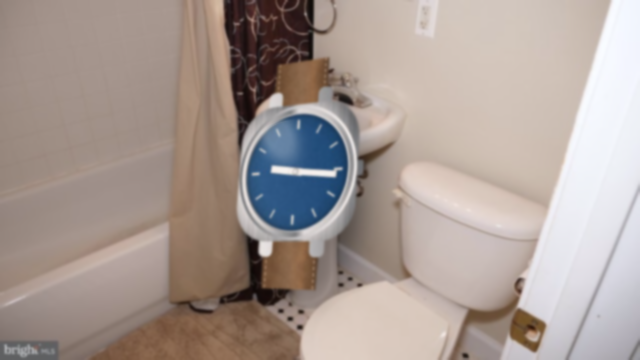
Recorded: 9.16
